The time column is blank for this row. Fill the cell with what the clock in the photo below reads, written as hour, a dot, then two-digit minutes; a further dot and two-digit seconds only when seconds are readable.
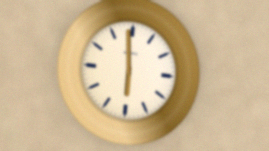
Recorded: 5.59
